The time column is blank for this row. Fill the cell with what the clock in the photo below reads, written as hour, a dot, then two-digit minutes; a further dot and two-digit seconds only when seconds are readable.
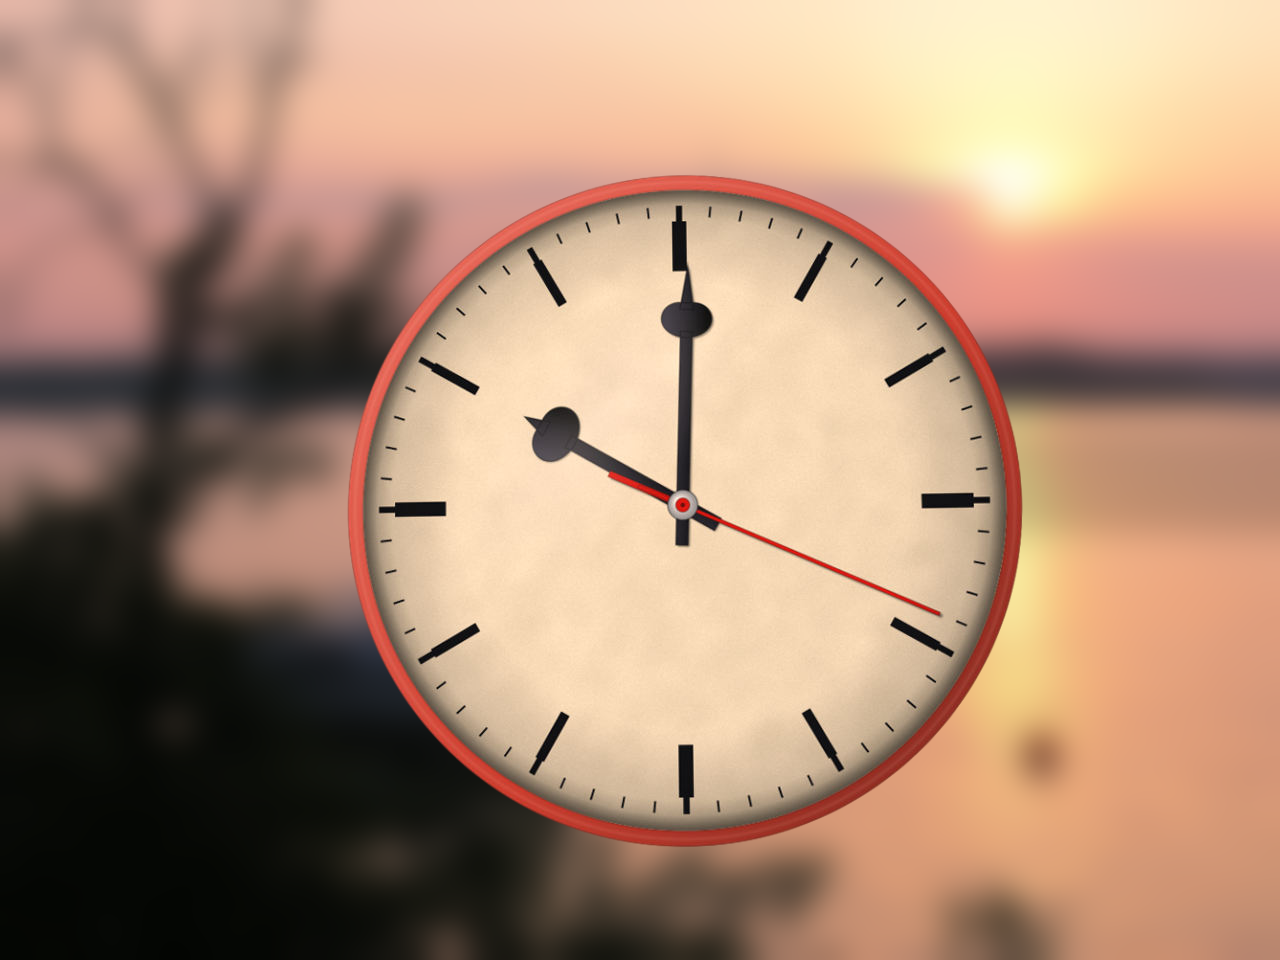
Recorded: 10.00.19
